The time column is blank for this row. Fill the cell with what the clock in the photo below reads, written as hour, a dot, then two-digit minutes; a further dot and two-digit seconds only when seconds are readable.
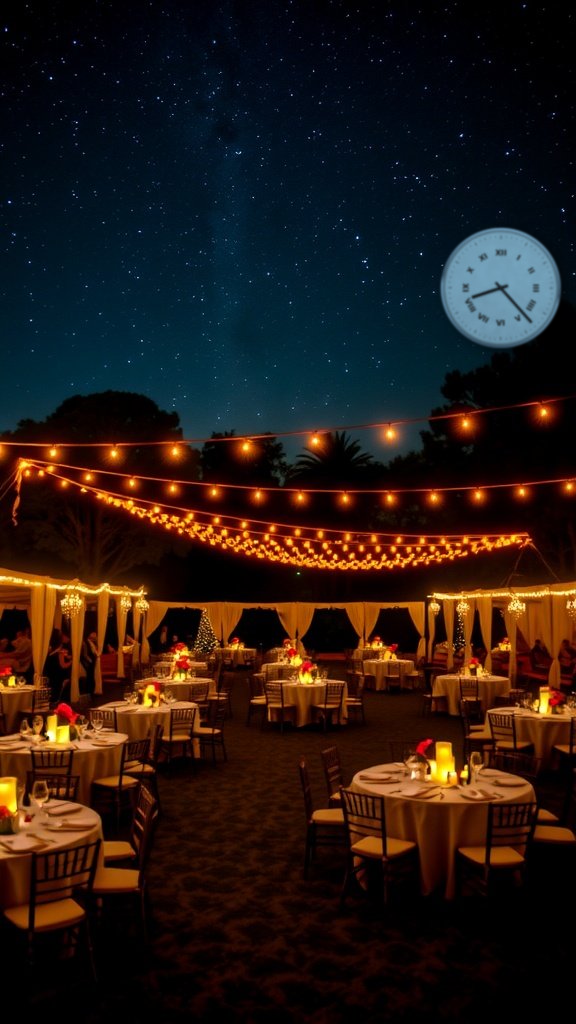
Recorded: 8.23
